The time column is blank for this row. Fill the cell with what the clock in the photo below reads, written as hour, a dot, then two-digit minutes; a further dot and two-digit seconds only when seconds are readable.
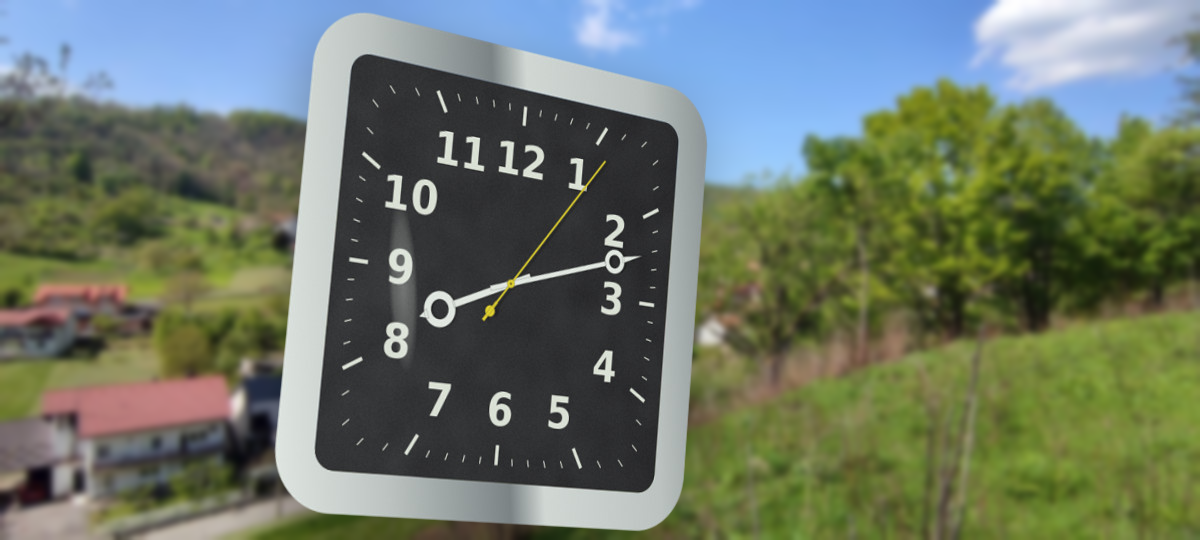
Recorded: 8.12.06
